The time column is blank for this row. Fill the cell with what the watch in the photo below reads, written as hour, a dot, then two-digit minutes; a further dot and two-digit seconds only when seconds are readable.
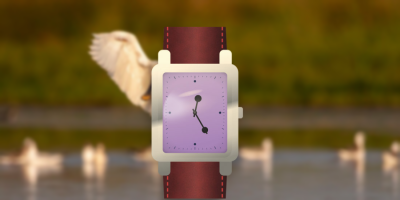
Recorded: 12.25
